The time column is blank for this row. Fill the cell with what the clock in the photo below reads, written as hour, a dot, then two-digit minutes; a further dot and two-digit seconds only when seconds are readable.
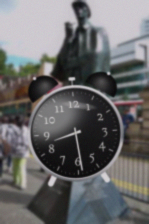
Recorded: 8.29
